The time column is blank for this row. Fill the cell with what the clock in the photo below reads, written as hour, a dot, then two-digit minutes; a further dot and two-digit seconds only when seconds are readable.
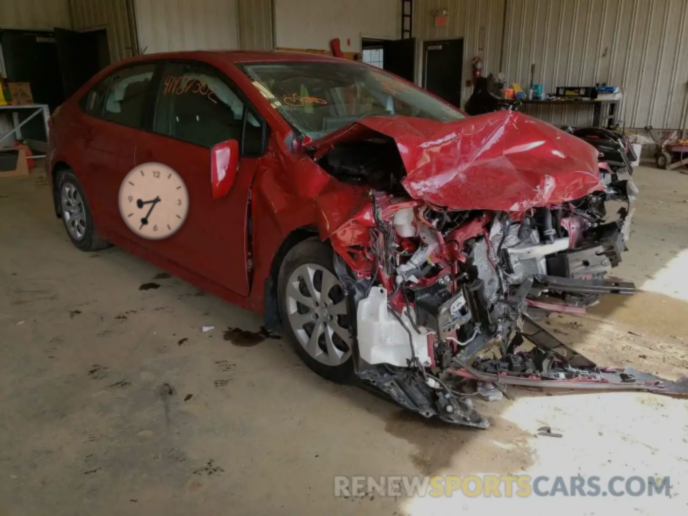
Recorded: 8.35
